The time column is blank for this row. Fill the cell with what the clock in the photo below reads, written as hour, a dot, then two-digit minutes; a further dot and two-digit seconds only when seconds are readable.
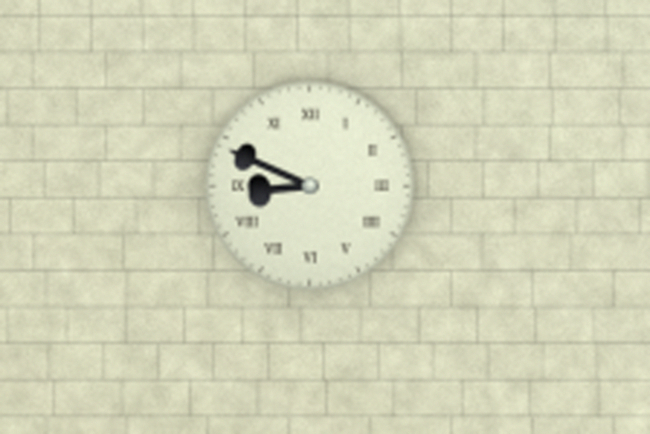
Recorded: 8.49
